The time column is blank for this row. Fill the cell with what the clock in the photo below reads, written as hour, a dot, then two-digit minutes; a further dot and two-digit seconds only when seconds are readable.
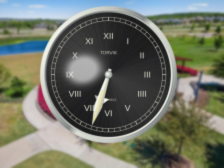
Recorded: 6.33
